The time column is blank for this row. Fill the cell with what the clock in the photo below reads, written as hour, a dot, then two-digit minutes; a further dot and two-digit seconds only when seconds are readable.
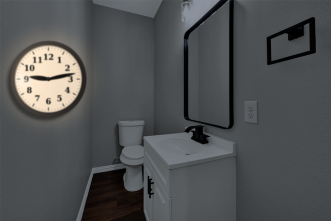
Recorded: 9.13
